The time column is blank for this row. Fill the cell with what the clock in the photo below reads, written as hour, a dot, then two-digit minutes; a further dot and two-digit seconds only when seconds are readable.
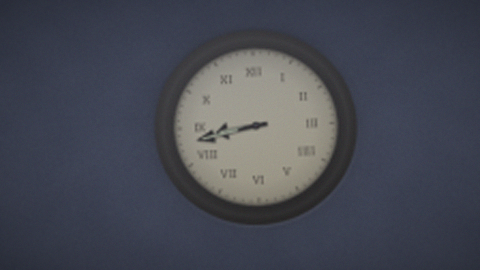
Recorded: 8.43
